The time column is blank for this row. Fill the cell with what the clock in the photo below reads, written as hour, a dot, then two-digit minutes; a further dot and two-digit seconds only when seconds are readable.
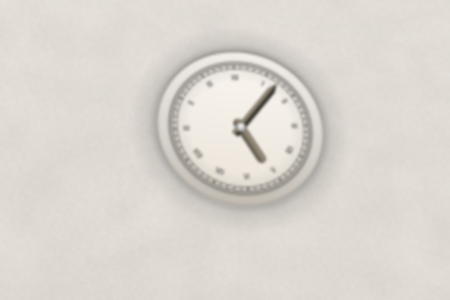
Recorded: 5.07
